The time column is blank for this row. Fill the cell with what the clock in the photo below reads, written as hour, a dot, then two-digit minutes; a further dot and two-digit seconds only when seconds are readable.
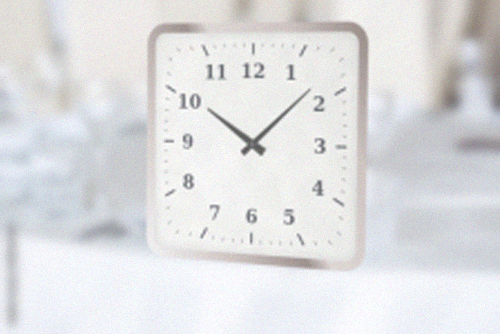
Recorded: 10.08
